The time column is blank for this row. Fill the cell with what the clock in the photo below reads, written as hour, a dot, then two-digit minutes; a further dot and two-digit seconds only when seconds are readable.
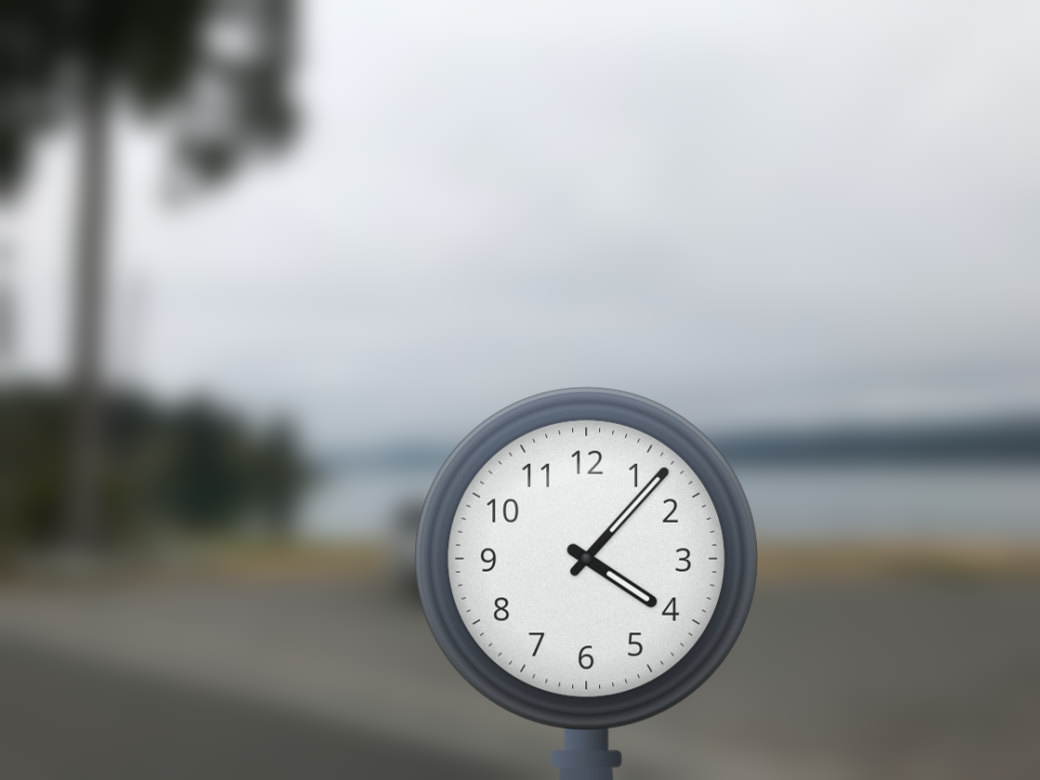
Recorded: 4.07
